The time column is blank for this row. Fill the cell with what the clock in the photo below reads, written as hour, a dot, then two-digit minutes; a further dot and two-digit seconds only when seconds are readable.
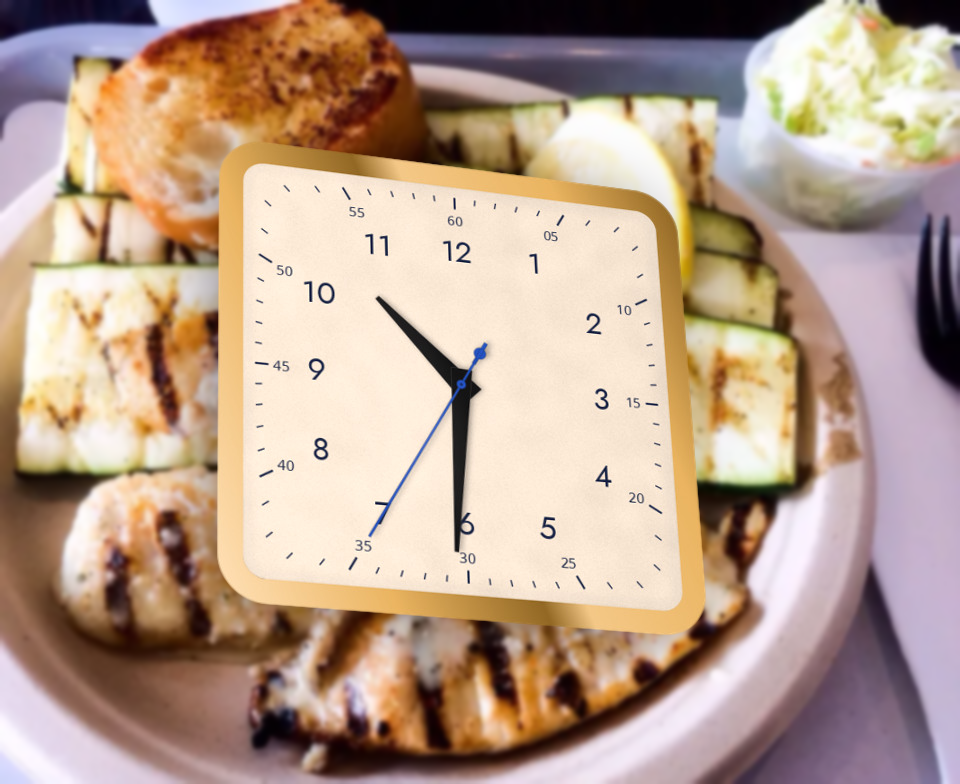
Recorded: 10.30.35
